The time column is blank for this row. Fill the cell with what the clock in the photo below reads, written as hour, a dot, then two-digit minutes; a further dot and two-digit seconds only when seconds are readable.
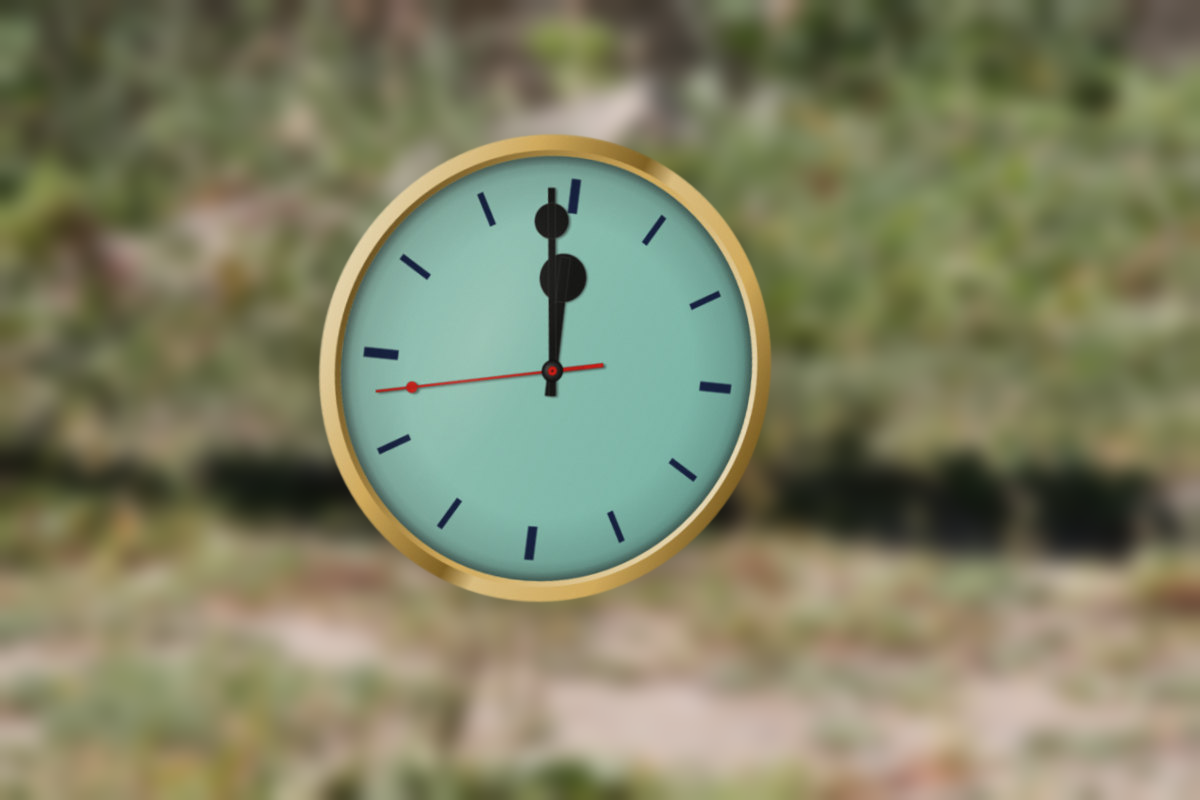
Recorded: 11.58.43
